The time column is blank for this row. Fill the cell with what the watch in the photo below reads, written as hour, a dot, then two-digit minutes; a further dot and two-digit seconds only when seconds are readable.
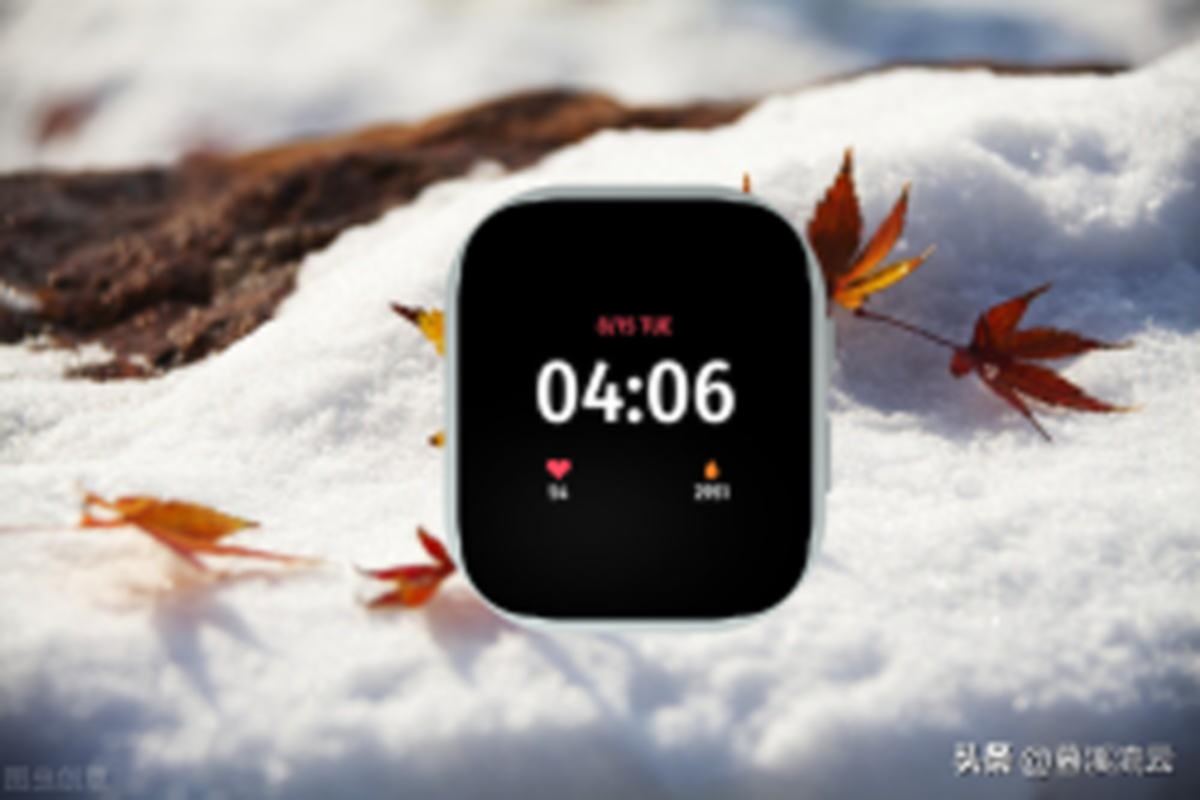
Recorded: 4.06
